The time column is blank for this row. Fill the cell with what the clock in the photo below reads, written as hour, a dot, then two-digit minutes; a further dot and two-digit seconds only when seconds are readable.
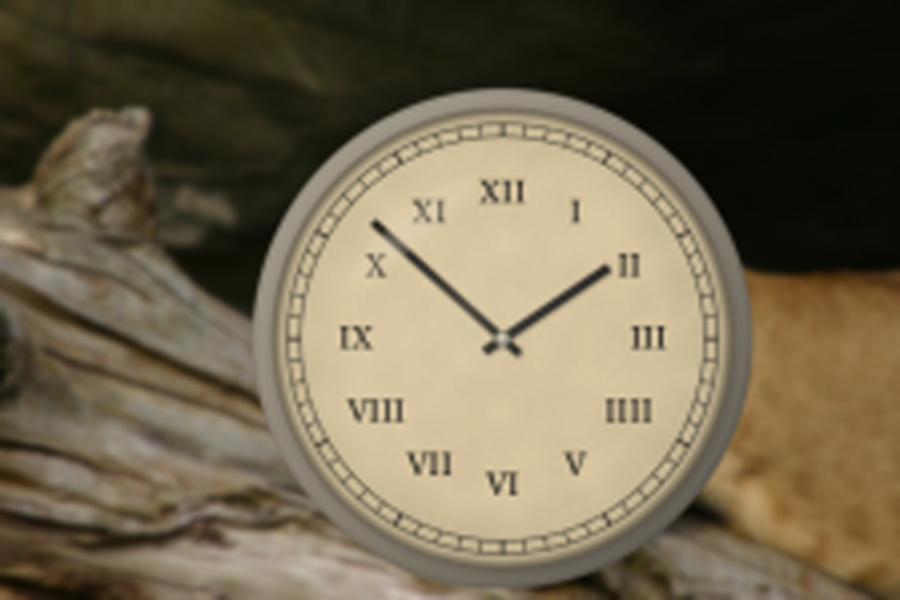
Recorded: 1.52
